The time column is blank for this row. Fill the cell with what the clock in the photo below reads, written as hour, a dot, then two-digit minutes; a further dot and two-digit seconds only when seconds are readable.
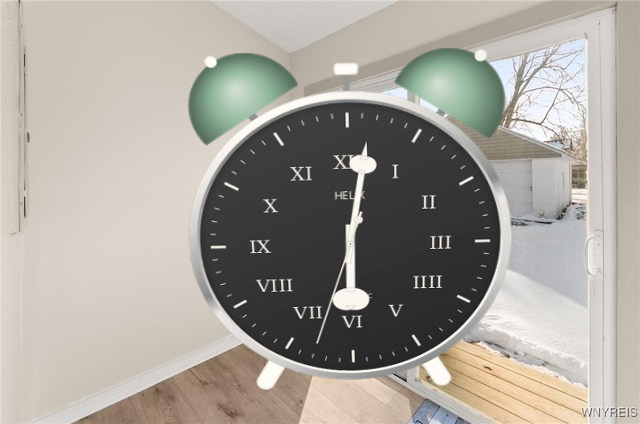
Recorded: 6.01.33
